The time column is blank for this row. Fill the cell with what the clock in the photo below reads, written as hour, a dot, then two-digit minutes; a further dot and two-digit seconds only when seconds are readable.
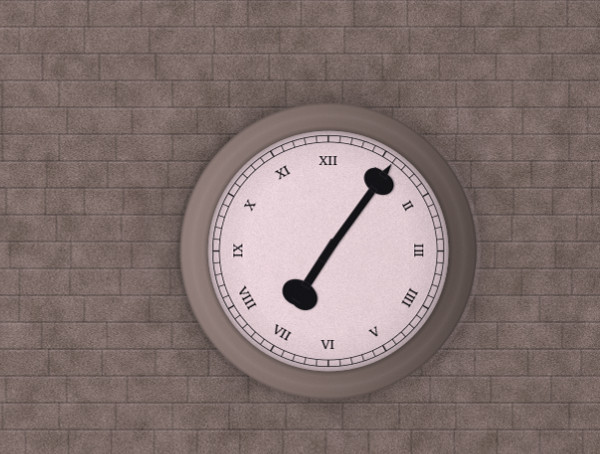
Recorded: 7.06
